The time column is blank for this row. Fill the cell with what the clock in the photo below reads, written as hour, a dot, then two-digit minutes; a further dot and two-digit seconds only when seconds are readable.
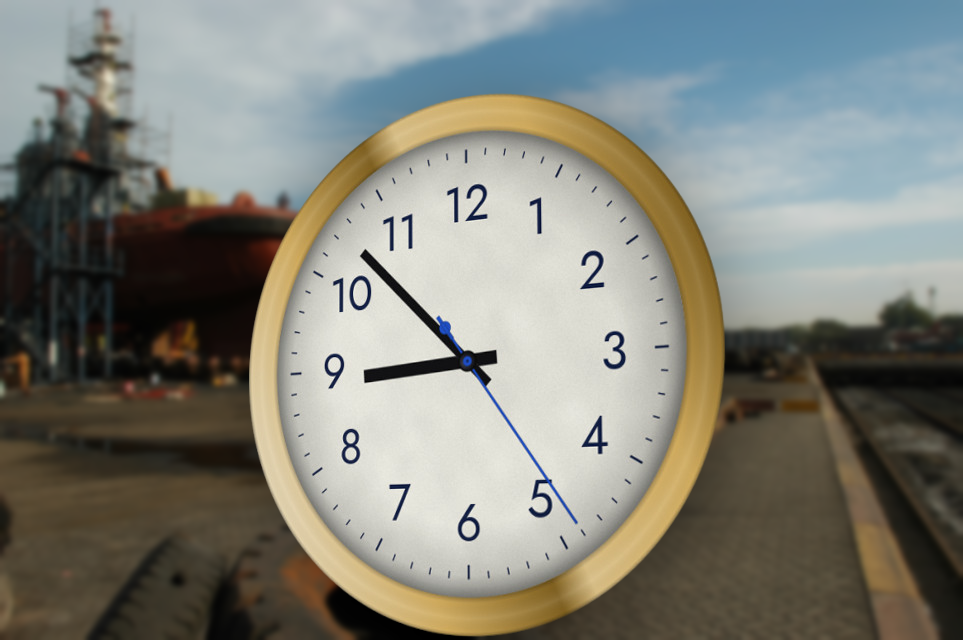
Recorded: 8.52.24
